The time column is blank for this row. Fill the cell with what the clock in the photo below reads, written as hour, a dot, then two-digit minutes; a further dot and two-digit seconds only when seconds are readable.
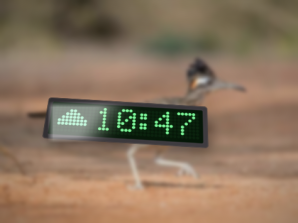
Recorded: 10.47
